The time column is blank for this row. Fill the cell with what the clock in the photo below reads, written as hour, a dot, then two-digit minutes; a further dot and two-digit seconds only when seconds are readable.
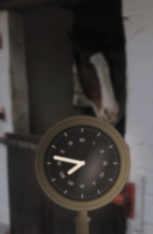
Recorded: 7.47
